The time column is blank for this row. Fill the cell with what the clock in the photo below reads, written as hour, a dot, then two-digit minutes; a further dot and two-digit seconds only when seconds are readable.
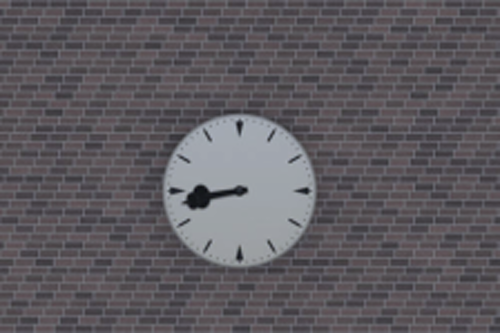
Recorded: 8.43
